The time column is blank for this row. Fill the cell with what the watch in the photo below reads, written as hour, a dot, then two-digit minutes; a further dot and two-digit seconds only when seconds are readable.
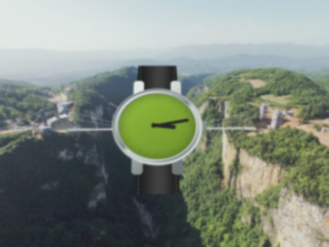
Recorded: 3.13
